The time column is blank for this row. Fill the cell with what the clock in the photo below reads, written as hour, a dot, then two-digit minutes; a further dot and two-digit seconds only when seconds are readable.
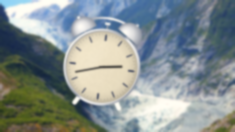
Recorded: 2.42
